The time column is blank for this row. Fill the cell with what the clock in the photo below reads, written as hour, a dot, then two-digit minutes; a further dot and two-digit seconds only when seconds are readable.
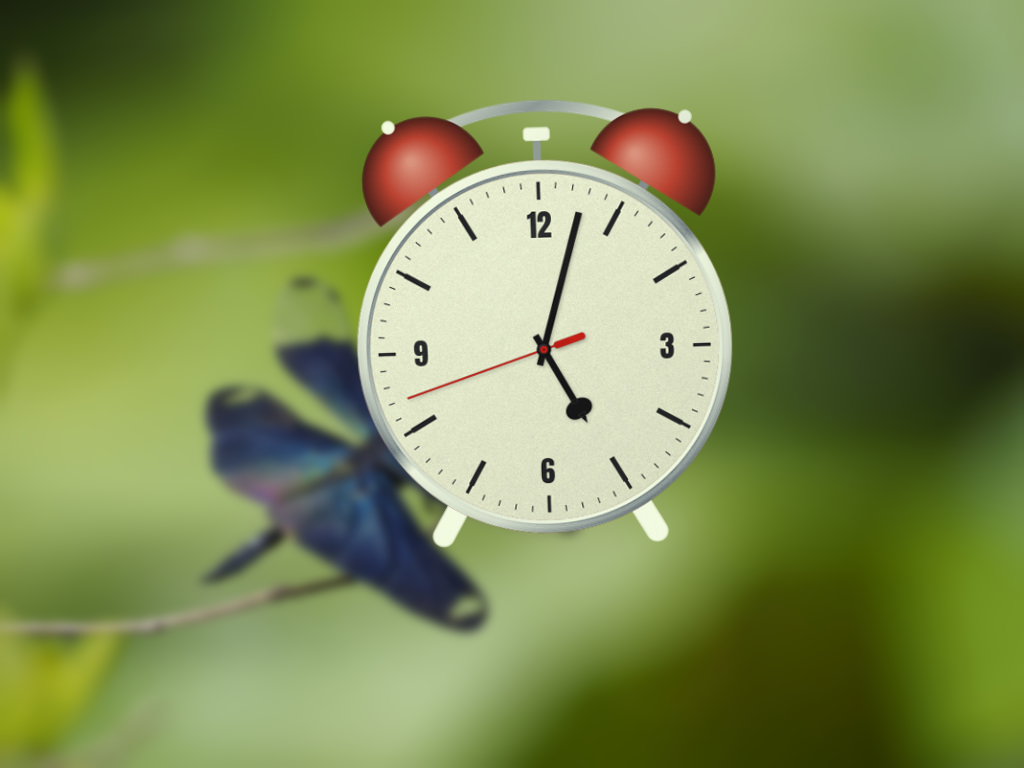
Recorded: 5.02.42
